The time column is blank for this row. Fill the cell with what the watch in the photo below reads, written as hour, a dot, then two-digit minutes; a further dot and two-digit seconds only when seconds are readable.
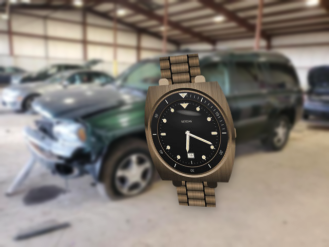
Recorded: 6.19
